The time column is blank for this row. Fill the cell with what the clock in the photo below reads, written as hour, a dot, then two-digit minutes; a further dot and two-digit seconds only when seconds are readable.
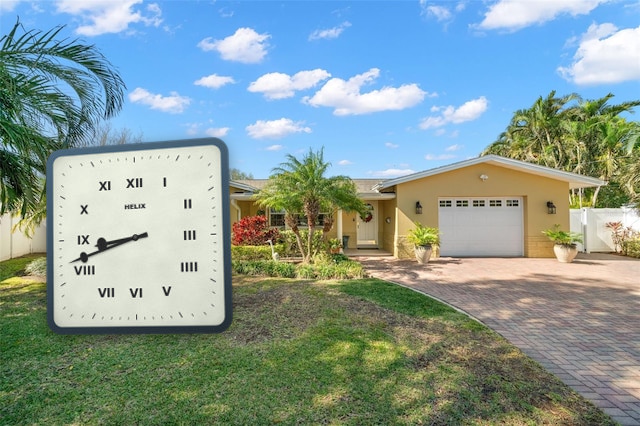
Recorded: 8.42
